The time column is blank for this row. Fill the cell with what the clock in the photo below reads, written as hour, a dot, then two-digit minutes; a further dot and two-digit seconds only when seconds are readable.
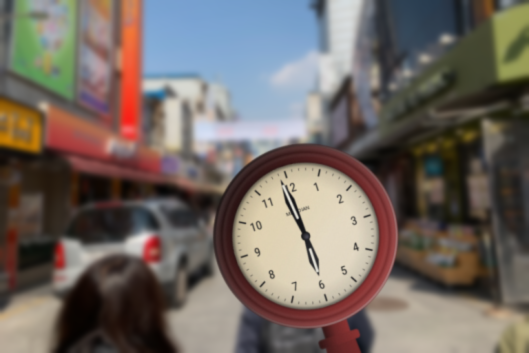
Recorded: 5.59
